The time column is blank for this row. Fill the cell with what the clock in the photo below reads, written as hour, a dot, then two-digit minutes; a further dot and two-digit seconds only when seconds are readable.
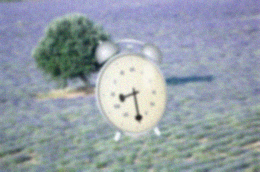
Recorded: 8.29
